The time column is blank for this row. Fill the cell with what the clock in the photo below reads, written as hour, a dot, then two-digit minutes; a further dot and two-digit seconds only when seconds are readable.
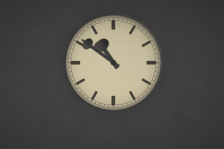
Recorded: 10.51
